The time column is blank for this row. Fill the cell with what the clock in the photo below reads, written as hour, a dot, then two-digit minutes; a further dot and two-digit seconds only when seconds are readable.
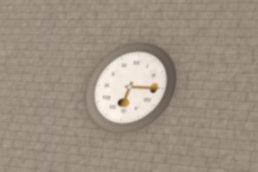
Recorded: 6.15
